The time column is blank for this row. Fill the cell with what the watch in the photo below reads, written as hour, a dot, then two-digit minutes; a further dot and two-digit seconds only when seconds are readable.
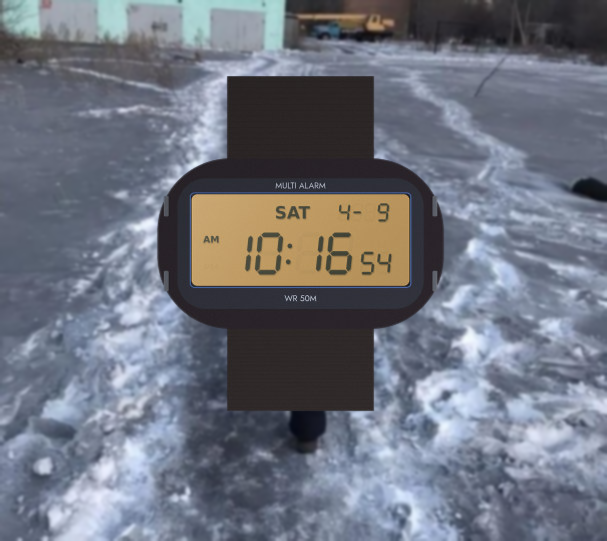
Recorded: 10.16.54
